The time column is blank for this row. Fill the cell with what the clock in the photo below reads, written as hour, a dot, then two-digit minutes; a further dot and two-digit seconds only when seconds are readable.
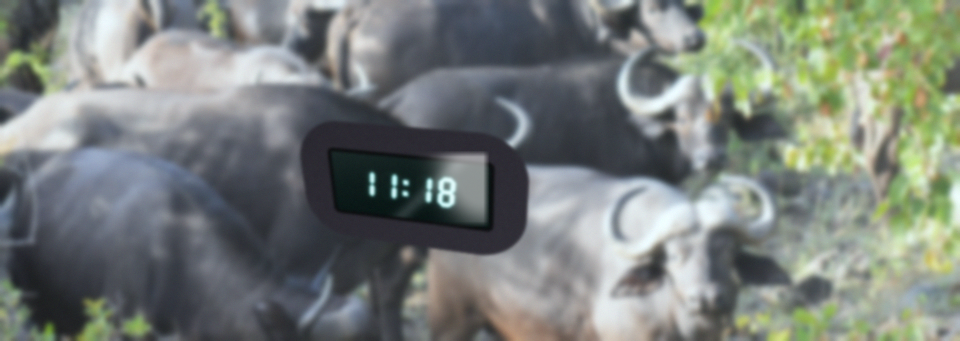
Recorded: 11.18
